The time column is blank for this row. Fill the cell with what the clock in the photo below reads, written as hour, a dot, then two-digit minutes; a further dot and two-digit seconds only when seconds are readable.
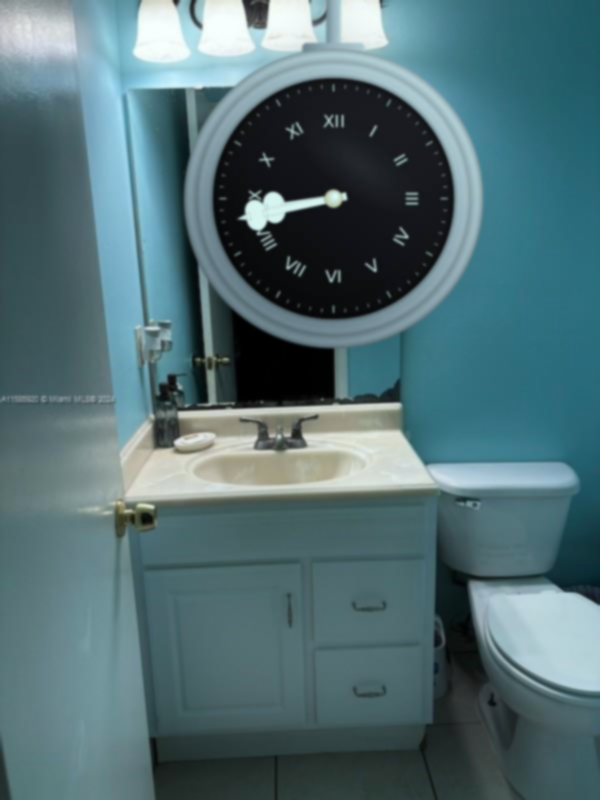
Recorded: 8.43
